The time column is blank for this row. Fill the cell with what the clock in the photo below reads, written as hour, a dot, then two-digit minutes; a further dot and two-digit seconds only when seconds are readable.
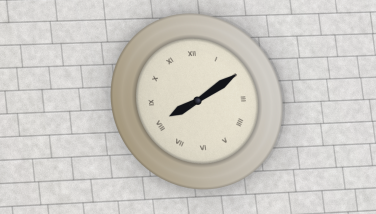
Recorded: 8.10
